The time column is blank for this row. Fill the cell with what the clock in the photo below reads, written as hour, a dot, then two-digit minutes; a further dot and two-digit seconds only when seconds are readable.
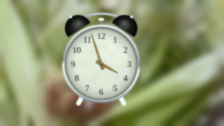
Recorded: 3.57
